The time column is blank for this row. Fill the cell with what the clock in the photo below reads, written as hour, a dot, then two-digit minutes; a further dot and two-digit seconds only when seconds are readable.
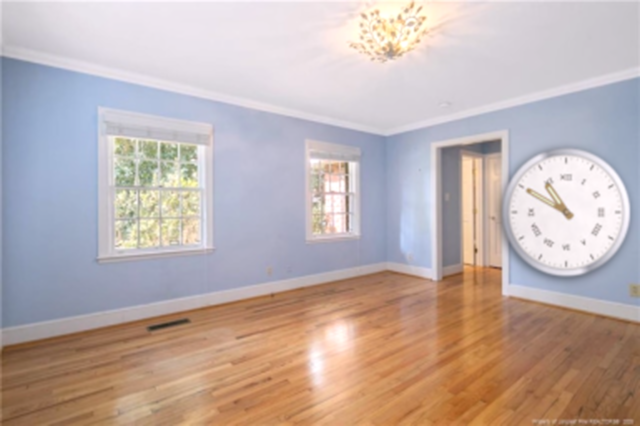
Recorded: 10.50
